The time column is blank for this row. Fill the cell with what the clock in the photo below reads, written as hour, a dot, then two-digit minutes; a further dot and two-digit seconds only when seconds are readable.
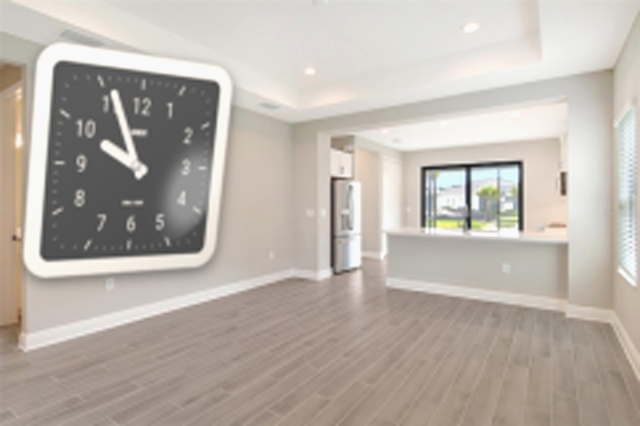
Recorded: 9.56
